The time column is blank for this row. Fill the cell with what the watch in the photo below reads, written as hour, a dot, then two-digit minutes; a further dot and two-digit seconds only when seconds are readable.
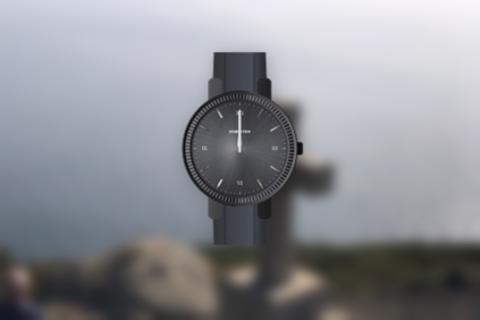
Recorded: 12.00
